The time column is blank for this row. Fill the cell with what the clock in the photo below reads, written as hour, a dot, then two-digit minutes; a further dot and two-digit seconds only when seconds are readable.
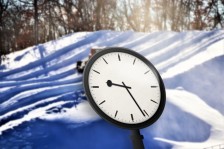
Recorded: 9.26
